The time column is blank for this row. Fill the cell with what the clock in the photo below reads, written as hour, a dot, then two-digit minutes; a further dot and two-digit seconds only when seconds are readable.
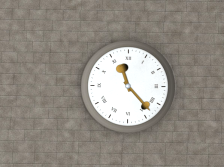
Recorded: 11.23
